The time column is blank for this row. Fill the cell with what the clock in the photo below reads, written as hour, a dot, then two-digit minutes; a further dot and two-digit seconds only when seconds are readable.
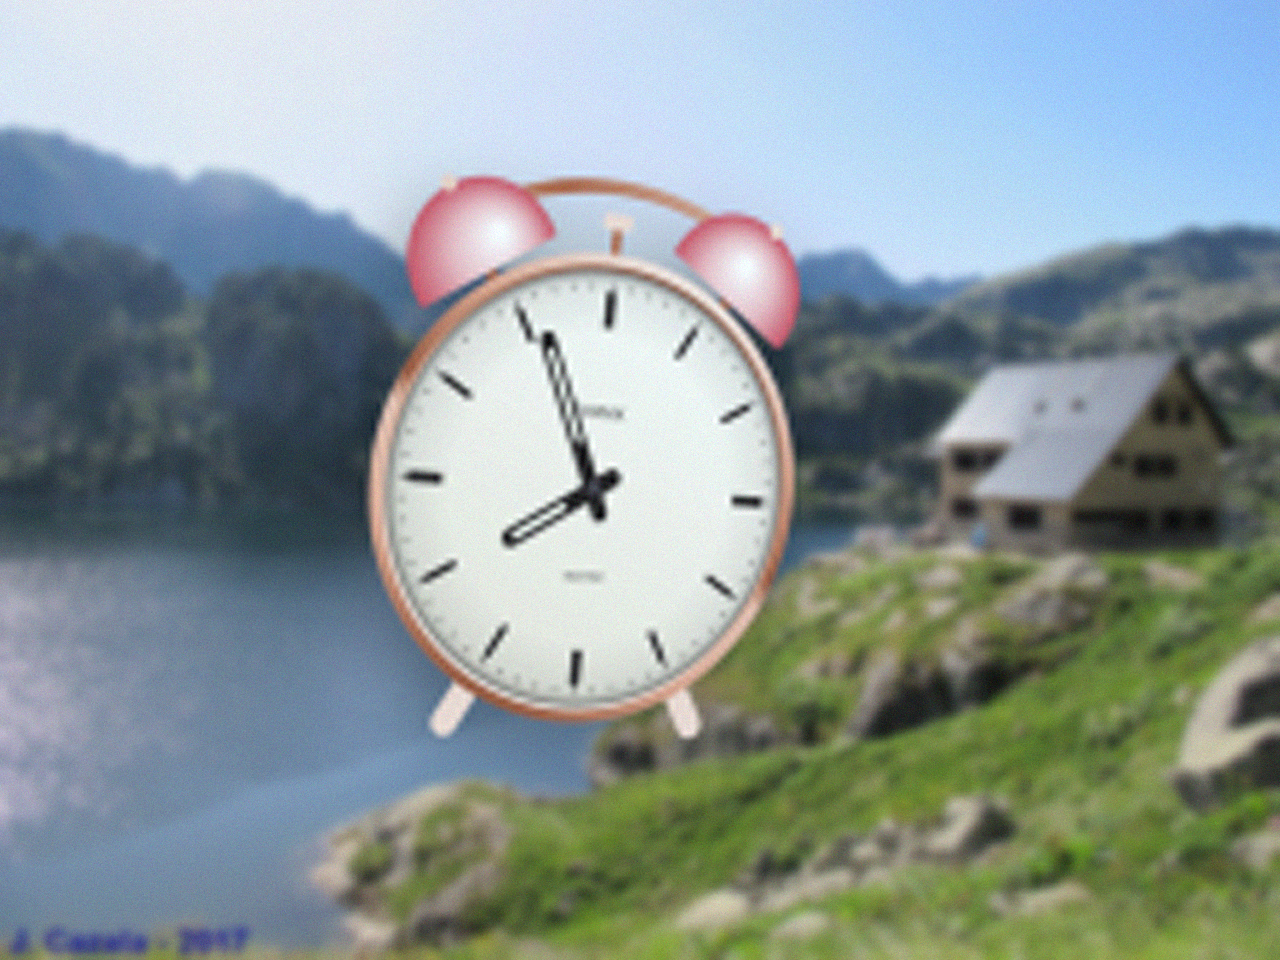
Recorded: 7.56
